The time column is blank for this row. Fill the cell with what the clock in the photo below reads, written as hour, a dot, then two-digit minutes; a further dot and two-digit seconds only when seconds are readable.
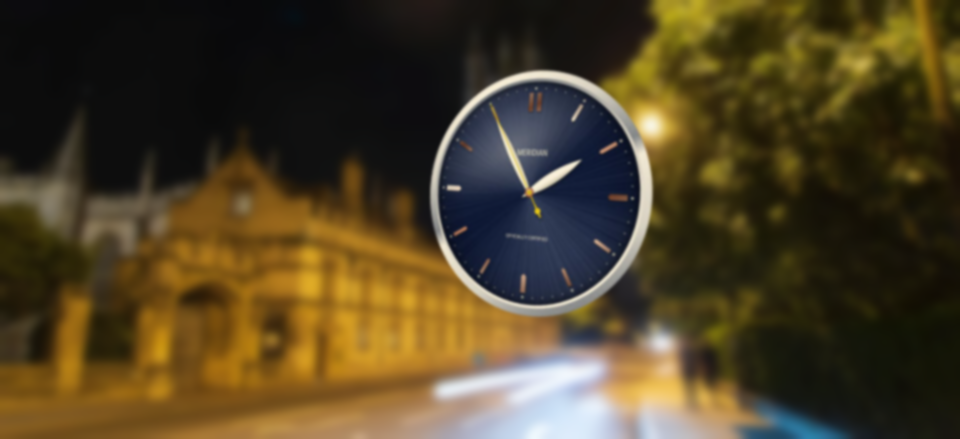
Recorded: 1.54.55
